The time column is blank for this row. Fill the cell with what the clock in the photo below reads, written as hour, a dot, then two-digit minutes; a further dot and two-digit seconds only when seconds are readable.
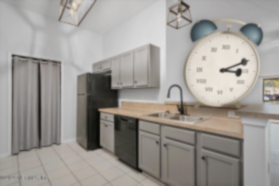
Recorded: 3.11
